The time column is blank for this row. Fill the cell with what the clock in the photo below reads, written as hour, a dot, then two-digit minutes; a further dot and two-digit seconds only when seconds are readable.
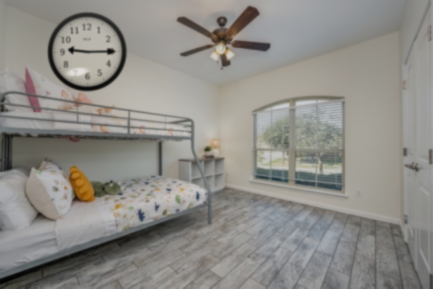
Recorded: 9.15
